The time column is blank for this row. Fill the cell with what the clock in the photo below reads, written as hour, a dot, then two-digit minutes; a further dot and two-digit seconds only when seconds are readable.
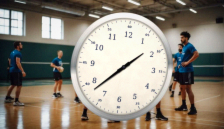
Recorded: 1.38
